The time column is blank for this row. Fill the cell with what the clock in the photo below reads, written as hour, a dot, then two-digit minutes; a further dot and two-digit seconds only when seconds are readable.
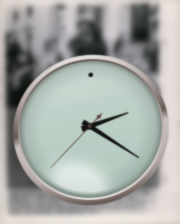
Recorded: 2.20.37
